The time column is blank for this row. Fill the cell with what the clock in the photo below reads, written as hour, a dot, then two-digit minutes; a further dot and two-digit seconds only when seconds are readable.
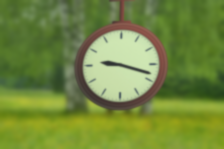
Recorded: 9.18
